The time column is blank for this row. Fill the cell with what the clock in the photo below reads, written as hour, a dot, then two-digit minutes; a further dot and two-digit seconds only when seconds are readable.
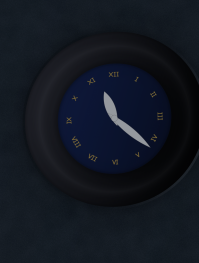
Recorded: 11.22
